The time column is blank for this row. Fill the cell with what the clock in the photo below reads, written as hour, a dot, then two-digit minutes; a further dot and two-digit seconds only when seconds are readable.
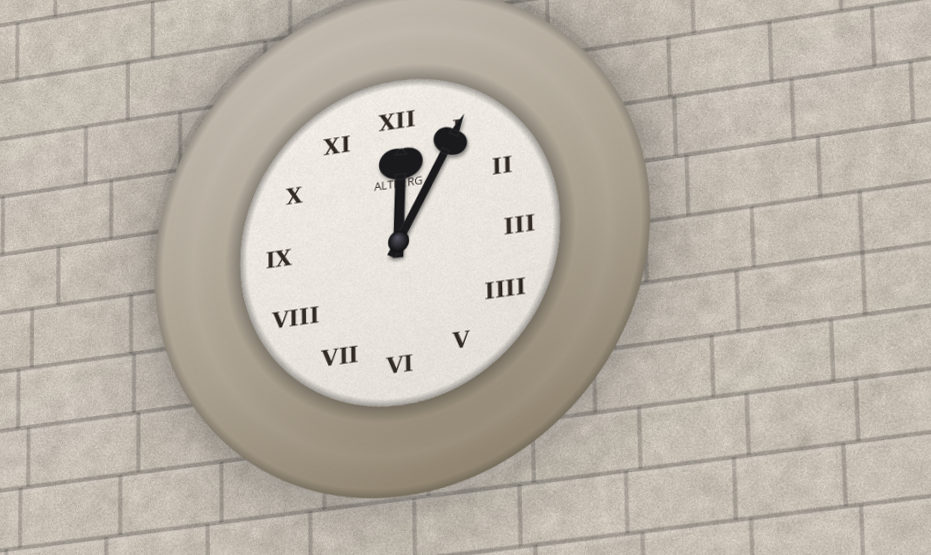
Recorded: 12.05
